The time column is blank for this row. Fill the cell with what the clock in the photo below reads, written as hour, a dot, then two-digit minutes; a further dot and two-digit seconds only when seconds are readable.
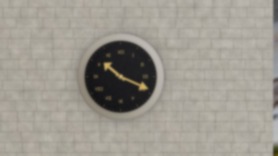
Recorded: 10.19
